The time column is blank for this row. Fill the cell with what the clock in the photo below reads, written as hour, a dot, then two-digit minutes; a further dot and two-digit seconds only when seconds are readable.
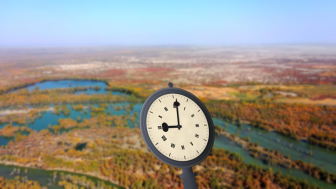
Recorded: 9.01
